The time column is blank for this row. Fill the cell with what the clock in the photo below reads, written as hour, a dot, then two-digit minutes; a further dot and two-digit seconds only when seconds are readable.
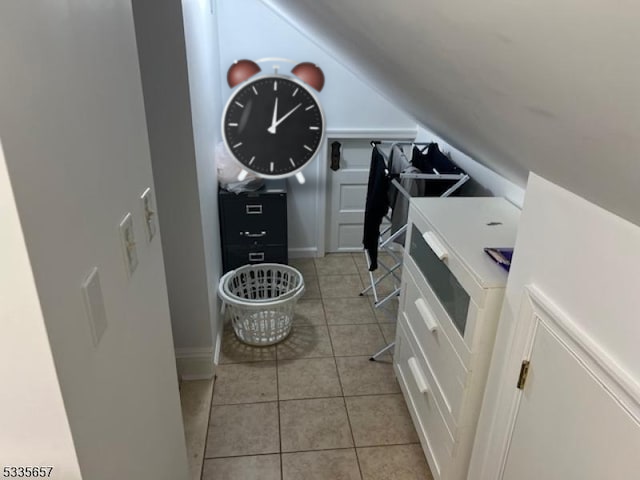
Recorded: 12.08
